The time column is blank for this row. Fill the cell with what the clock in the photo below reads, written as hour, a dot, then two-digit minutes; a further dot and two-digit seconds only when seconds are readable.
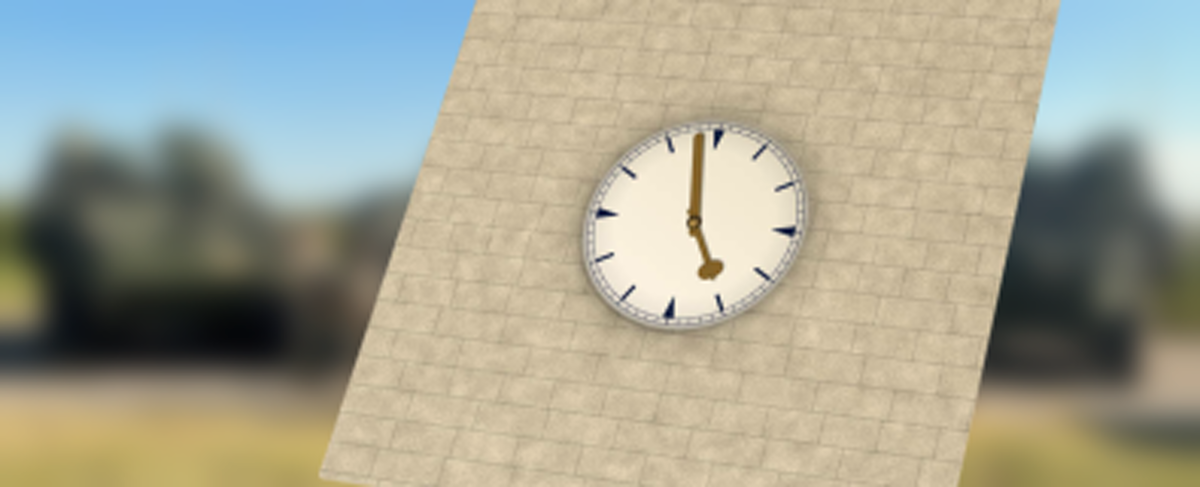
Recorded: 4.58
